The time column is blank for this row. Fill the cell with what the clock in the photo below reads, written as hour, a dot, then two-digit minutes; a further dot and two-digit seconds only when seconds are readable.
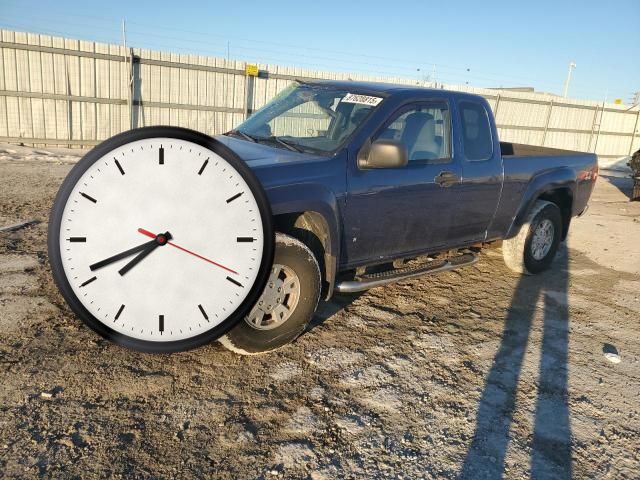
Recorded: 7.41.19
